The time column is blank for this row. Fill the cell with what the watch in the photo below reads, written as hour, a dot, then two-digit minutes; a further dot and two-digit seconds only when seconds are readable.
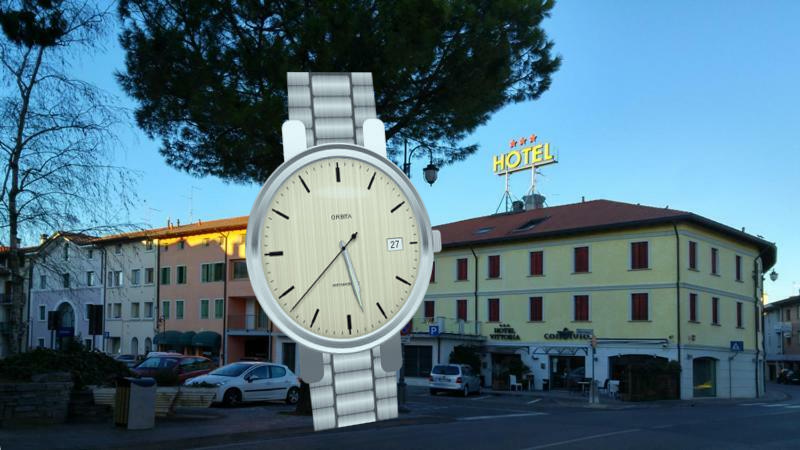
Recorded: 5.27.38
